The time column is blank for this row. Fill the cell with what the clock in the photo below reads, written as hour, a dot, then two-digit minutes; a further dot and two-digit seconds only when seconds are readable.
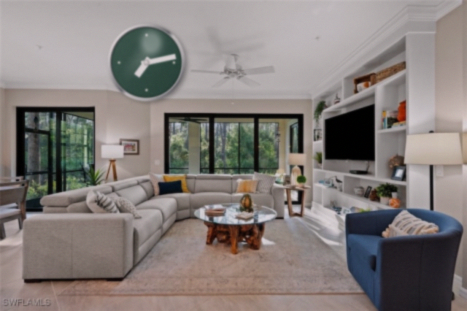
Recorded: 7.13
